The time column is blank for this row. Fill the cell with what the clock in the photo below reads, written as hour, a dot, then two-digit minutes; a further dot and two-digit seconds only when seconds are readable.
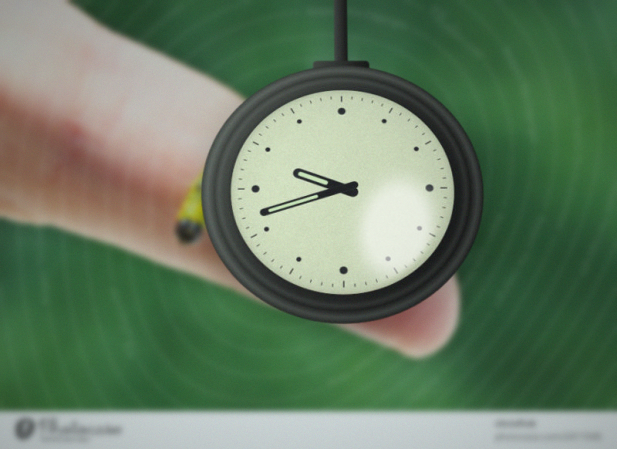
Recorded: 9.42
